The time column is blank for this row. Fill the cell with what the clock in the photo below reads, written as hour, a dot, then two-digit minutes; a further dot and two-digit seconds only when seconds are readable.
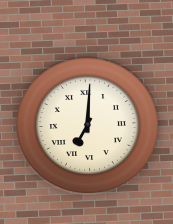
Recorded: 7.01
